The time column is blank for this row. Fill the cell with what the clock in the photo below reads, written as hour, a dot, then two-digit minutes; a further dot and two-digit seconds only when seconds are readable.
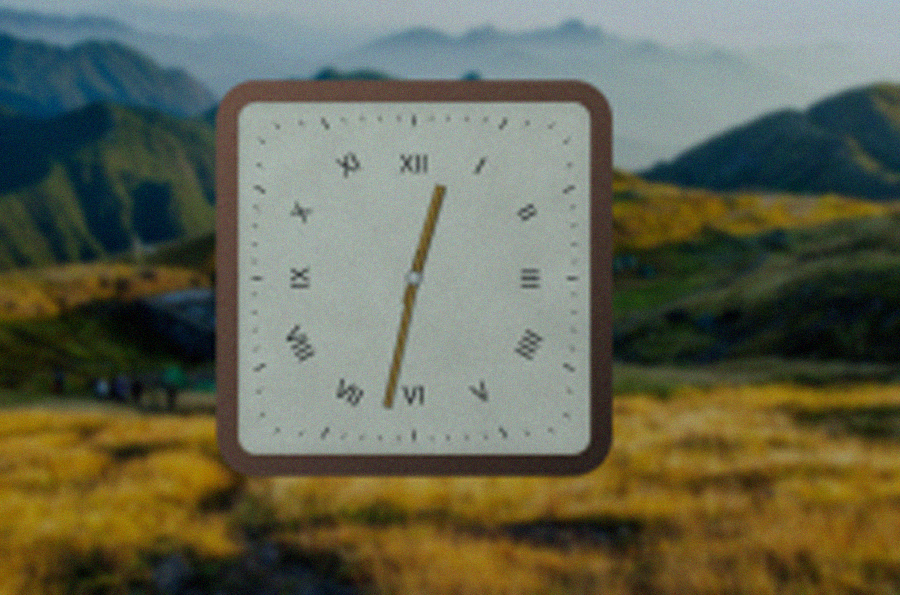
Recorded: 12.32
